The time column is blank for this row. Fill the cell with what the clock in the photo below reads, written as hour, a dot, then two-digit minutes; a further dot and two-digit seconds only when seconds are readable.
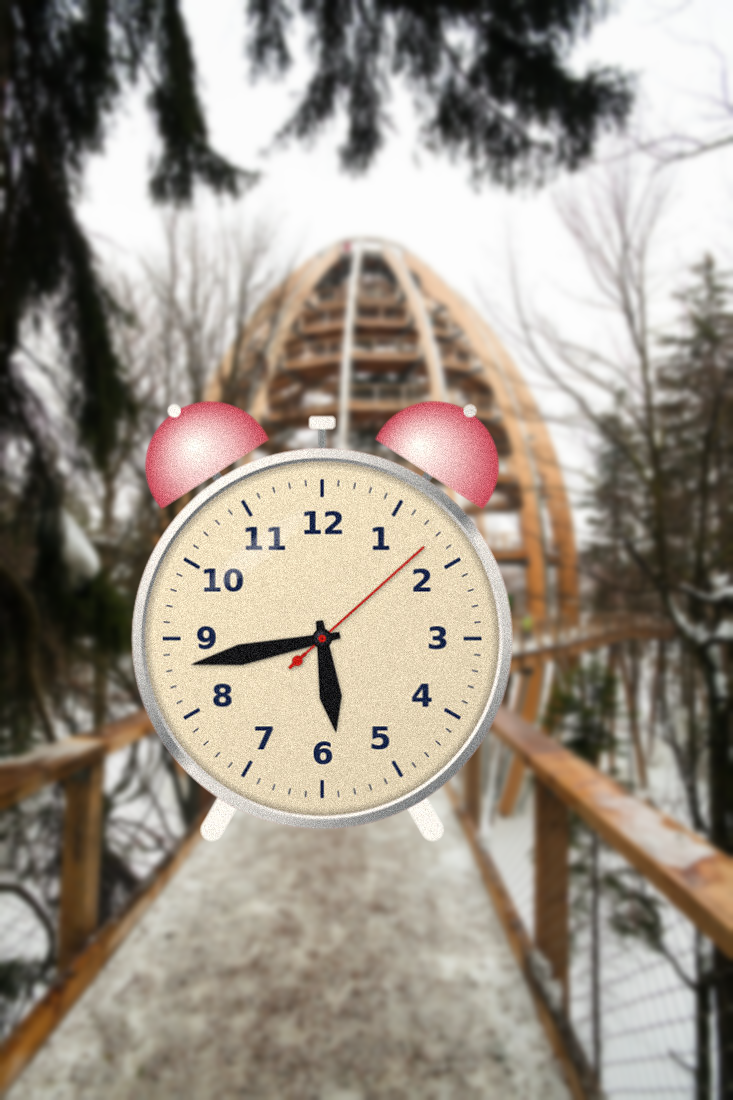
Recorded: 5.43.08
